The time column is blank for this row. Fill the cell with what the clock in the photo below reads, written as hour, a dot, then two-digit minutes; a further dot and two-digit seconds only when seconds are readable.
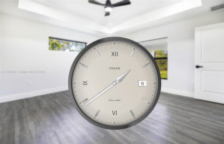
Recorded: 1.39
